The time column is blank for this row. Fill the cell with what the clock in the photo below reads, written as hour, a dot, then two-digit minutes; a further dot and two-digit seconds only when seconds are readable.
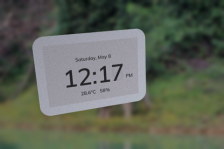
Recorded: 12.17
